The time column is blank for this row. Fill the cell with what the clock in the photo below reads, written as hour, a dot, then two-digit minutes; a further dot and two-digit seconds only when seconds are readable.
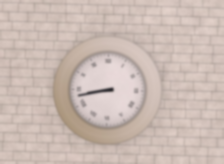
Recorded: 8.43
